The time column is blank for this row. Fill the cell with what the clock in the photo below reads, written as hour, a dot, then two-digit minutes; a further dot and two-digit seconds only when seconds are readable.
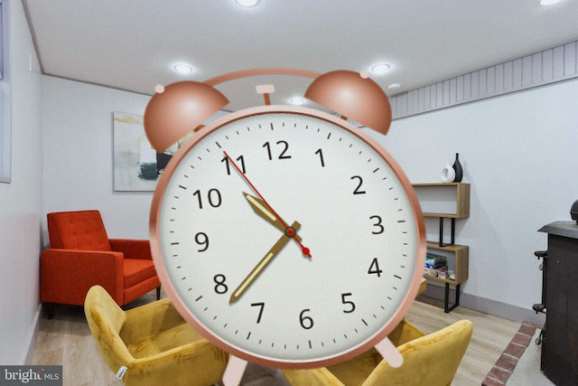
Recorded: 10.37.55
